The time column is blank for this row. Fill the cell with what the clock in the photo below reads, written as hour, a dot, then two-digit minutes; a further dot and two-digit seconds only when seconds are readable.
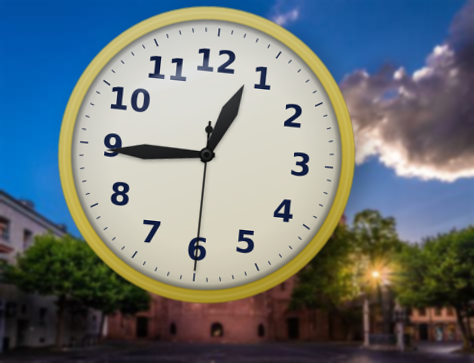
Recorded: 12.44.30
